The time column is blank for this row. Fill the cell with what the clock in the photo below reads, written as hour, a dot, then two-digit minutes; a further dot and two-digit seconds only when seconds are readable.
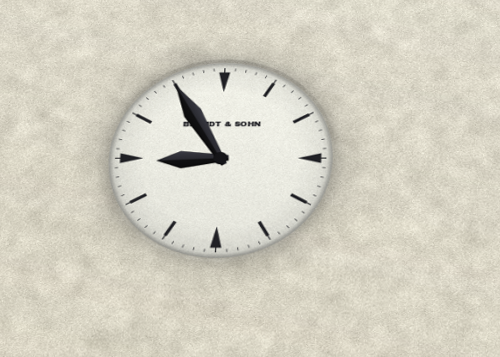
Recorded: 8.55
